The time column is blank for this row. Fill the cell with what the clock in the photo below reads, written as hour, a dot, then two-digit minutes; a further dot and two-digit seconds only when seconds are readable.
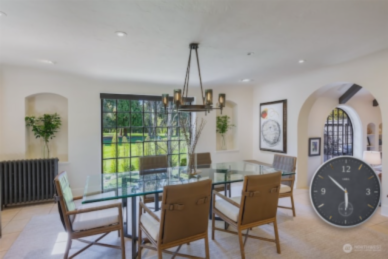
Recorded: 5.52
